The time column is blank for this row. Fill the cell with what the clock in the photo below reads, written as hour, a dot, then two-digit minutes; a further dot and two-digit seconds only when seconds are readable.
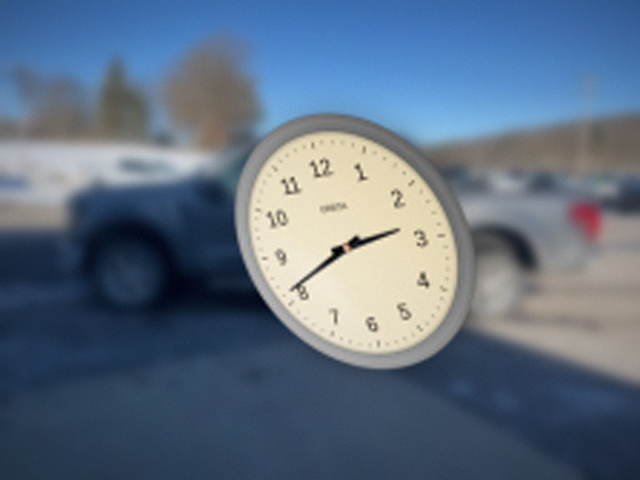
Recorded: 2.41
